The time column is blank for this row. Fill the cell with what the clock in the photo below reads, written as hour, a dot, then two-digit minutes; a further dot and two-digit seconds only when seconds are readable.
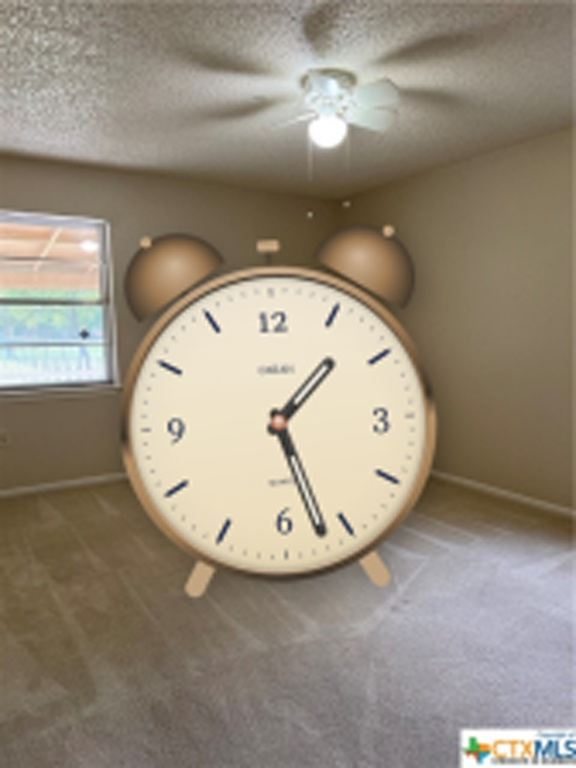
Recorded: 1.27
